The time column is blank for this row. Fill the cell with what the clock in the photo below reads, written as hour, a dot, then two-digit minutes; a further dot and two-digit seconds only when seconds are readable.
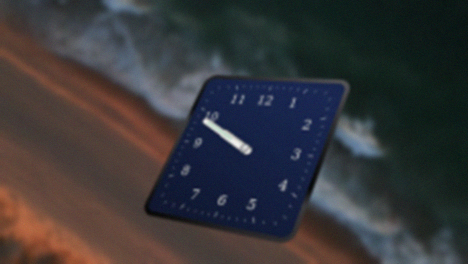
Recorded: 9.49
